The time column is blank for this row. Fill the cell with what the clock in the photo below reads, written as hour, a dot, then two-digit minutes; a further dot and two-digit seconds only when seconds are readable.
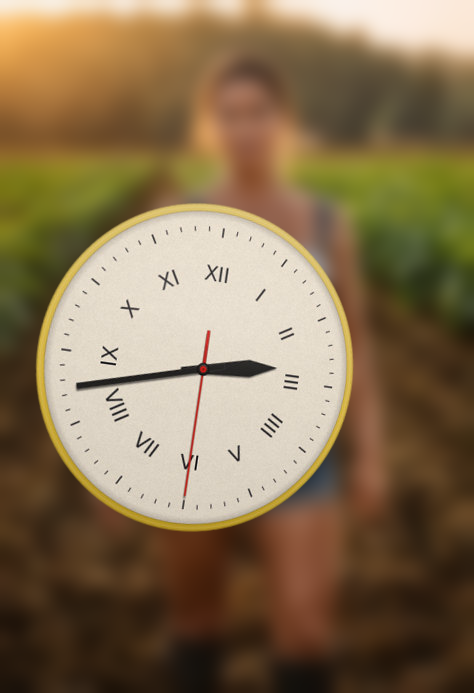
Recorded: 2.42.30
